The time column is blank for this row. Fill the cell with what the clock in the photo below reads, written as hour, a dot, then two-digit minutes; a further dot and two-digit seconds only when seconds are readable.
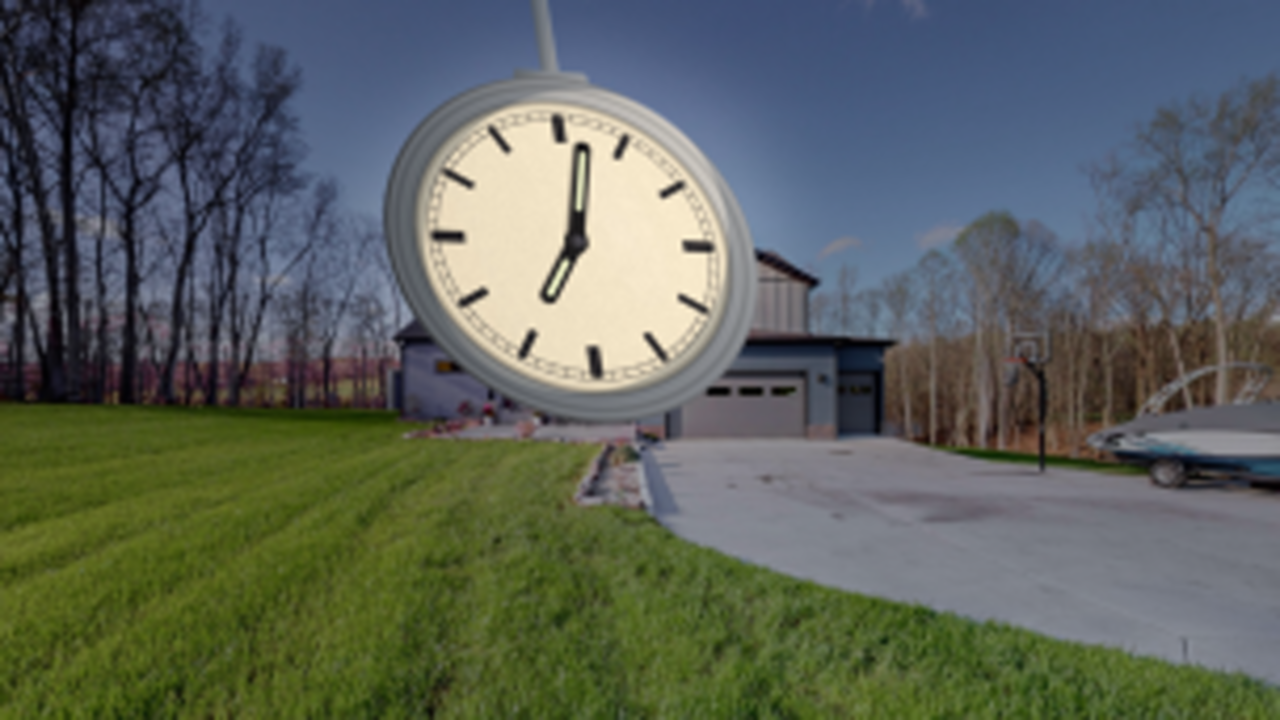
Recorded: 7.02
